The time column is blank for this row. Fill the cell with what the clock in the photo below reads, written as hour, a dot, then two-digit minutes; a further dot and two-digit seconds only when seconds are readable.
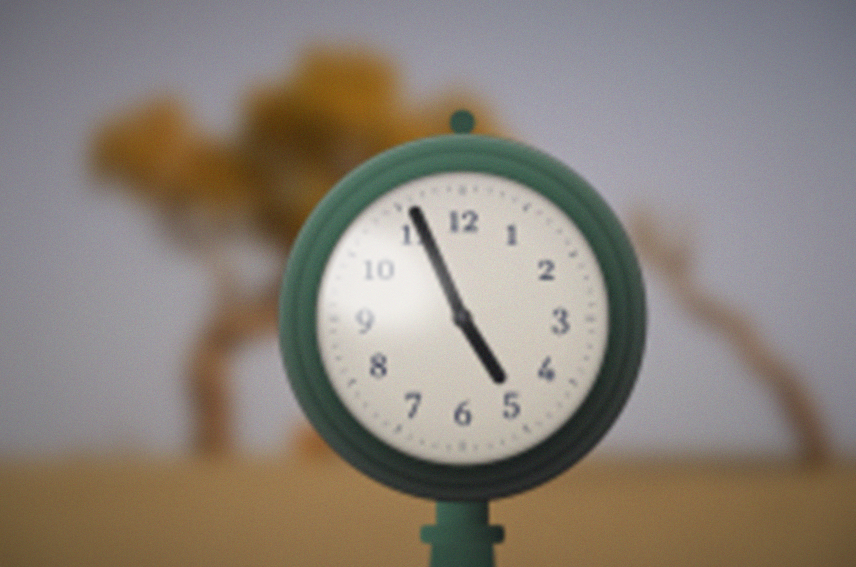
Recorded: 4.56
